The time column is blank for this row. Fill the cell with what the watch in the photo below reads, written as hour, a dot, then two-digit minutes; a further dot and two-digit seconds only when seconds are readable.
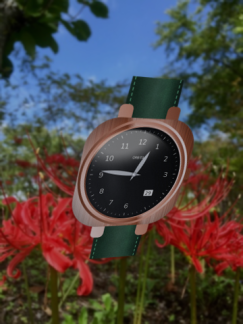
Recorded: 12.46
